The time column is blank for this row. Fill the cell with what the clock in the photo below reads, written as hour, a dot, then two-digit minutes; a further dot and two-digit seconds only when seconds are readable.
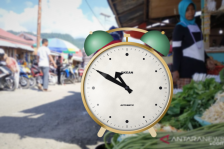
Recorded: 10.50
